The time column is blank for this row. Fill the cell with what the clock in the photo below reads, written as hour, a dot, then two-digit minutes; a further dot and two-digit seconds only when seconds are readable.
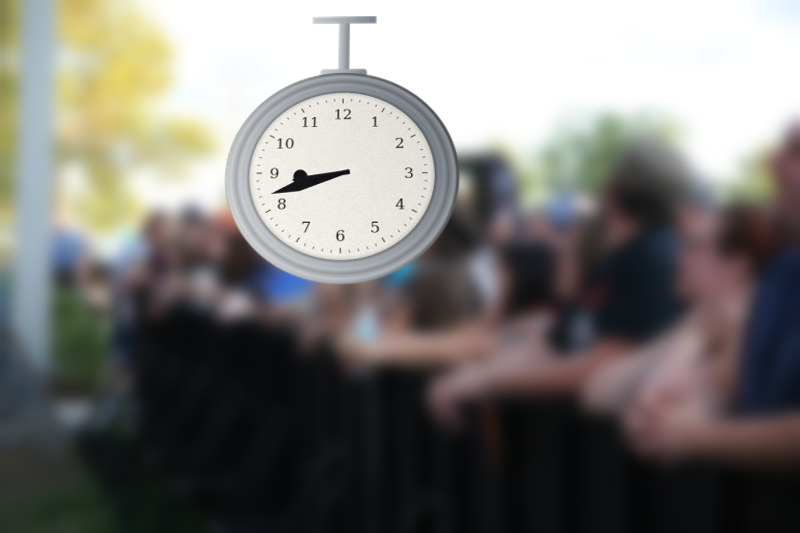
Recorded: 8.42
